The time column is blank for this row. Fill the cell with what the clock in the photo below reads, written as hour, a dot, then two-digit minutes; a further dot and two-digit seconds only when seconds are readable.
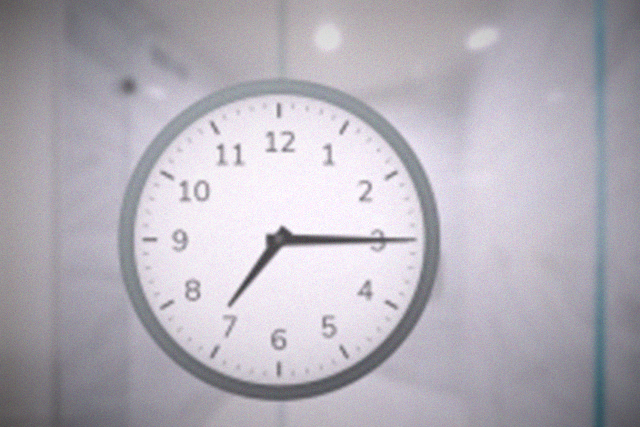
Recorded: 7.15
